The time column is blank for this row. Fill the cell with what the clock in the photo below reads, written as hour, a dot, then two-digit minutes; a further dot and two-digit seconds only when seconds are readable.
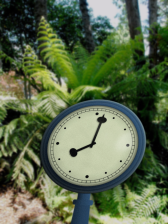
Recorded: 8.02
